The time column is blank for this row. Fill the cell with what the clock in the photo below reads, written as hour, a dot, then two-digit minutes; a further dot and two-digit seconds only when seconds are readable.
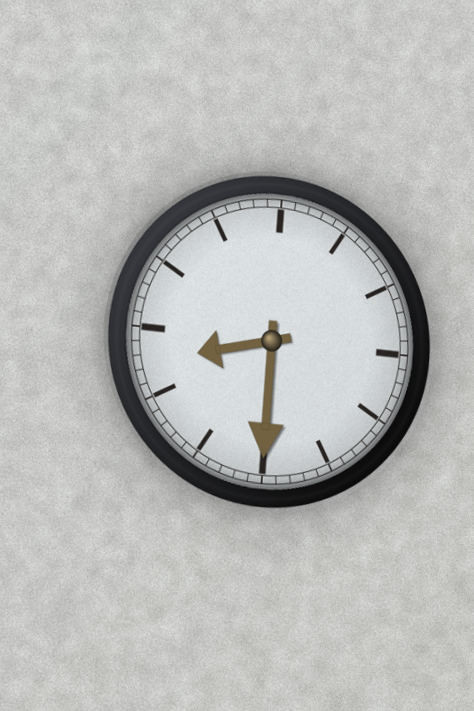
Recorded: 8.30
